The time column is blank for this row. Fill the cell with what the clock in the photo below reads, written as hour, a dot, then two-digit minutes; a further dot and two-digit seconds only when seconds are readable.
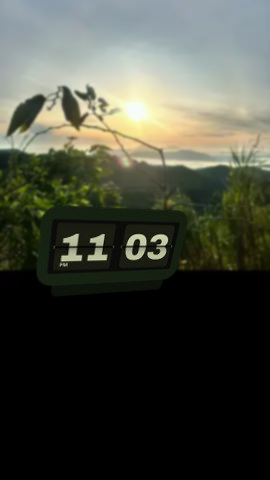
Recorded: 11.03
